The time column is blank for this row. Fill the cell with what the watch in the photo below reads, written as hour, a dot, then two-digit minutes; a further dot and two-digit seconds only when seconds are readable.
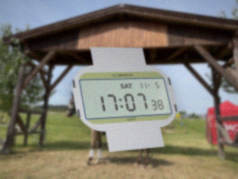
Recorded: 17.07.38
